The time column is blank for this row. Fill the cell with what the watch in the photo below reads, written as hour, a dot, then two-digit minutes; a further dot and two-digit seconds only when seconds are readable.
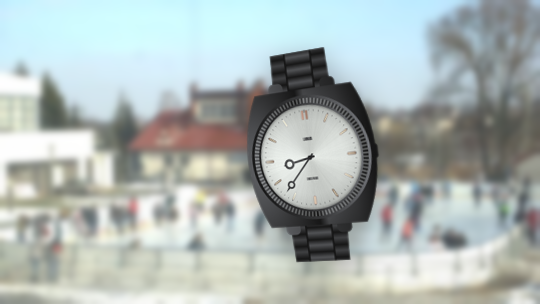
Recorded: 8.37
